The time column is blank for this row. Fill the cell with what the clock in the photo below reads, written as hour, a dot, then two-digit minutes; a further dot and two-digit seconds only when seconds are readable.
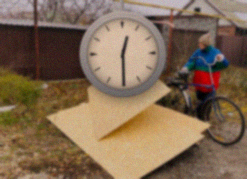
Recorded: 12.30
